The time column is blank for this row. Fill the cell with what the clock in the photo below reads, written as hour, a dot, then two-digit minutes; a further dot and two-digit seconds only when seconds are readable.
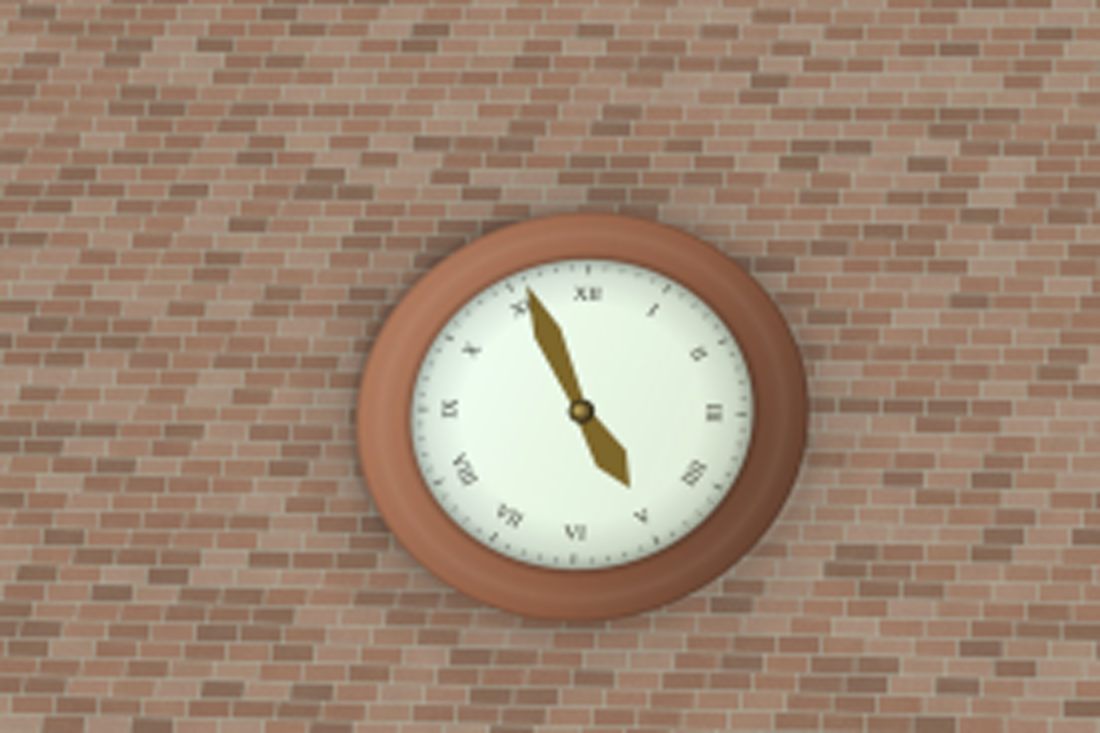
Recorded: 4.56
